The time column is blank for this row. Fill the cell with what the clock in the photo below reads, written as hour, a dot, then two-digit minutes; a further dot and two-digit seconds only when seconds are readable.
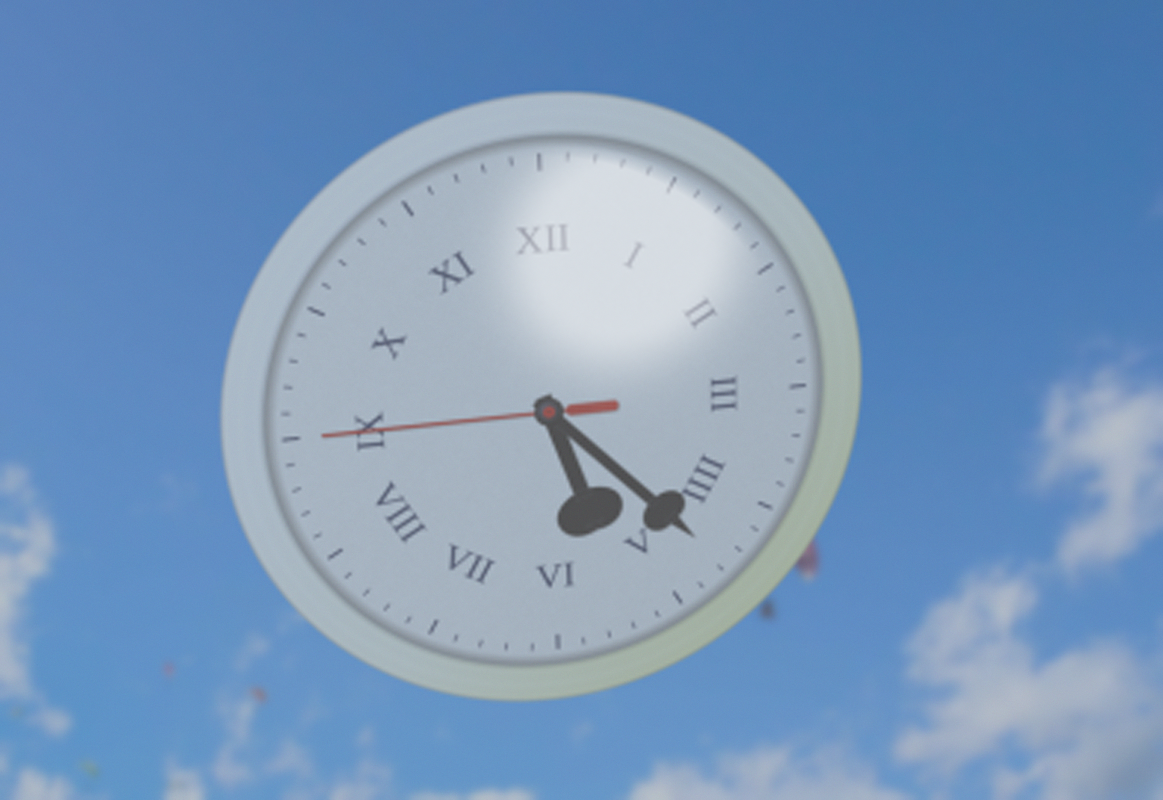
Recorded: 5.22.45
